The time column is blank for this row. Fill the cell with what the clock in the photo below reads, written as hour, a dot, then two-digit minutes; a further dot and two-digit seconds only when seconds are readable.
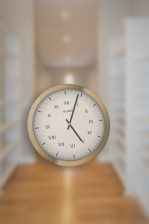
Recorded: 5.04
